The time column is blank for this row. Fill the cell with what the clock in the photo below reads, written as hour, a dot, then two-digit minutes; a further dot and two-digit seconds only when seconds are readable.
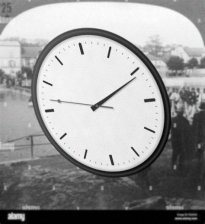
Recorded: 2.10.47
